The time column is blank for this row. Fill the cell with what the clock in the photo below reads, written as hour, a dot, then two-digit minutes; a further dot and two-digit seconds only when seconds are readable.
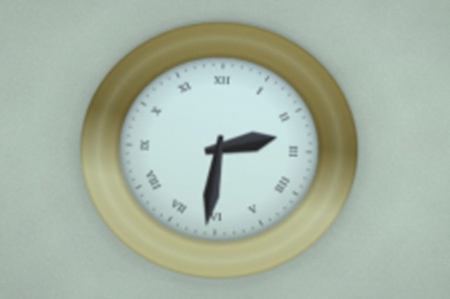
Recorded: 2.31
